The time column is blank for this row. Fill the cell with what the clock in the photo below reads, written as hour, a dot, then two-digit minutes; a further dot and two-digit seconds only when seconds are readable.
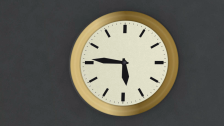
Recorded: 5.46
